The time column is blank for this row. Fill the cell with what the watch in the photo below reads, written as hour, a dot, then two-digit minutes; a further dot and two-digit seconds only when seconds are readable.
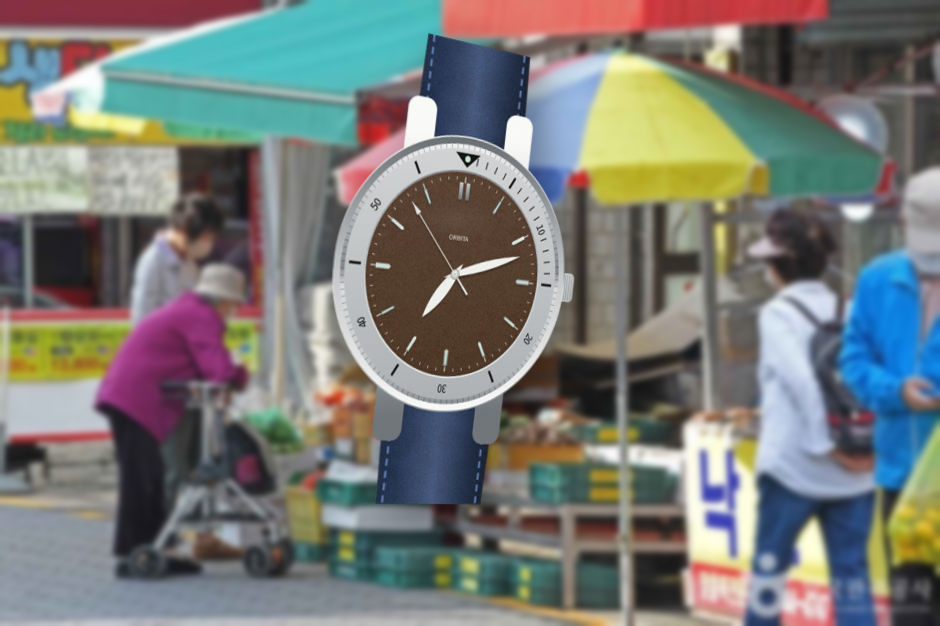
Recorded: 7.11.53
